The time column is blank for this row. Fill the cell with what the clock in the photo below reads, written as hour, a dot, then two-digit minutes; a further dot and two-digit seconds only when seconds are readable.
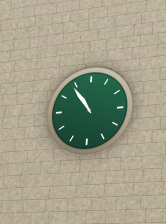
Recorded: 10.54
